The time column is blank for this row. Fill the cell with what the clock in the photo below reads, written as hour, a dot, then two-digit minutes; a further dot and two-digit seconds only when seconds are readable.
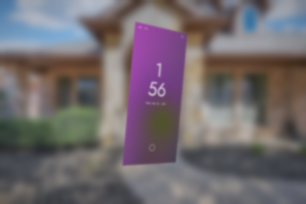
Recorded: 1.56
